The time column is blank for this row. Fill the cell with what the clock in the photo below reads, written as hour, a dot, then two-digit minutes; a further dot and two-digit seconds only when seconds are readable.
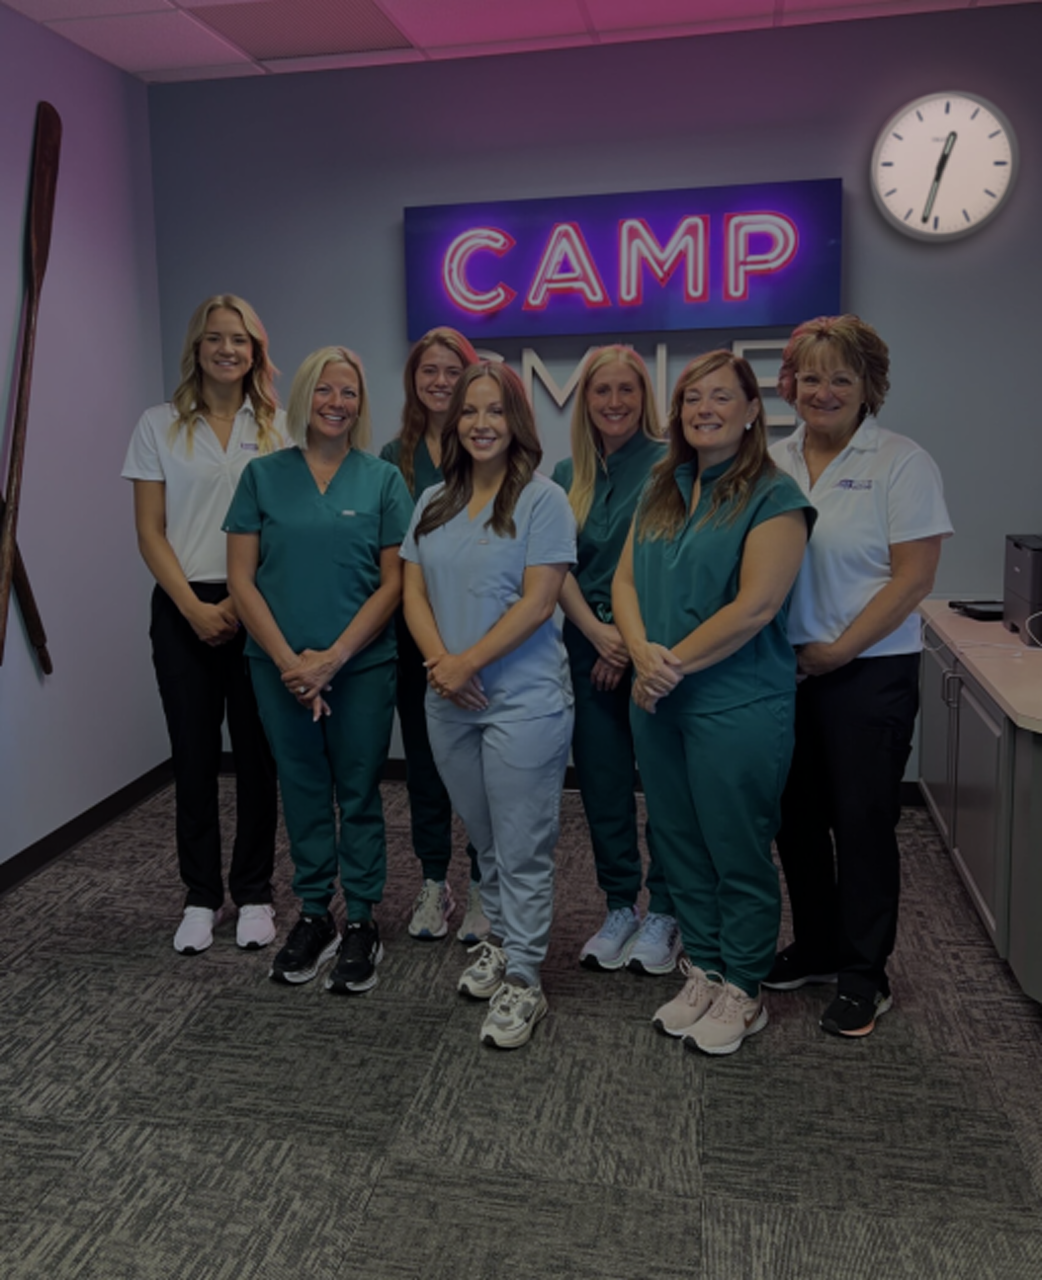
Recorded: 12.32
